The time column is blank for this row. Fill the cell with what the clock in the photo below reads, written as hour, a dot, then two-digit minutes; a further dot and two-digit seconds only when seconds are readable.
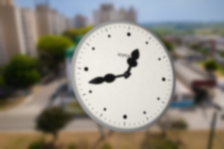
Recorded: 12.42
